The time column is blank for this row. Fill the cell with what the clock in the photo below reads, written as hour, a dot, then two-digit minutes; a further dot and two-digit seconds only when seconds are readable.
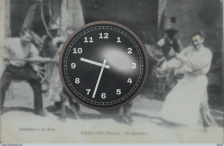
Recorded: 9.33
